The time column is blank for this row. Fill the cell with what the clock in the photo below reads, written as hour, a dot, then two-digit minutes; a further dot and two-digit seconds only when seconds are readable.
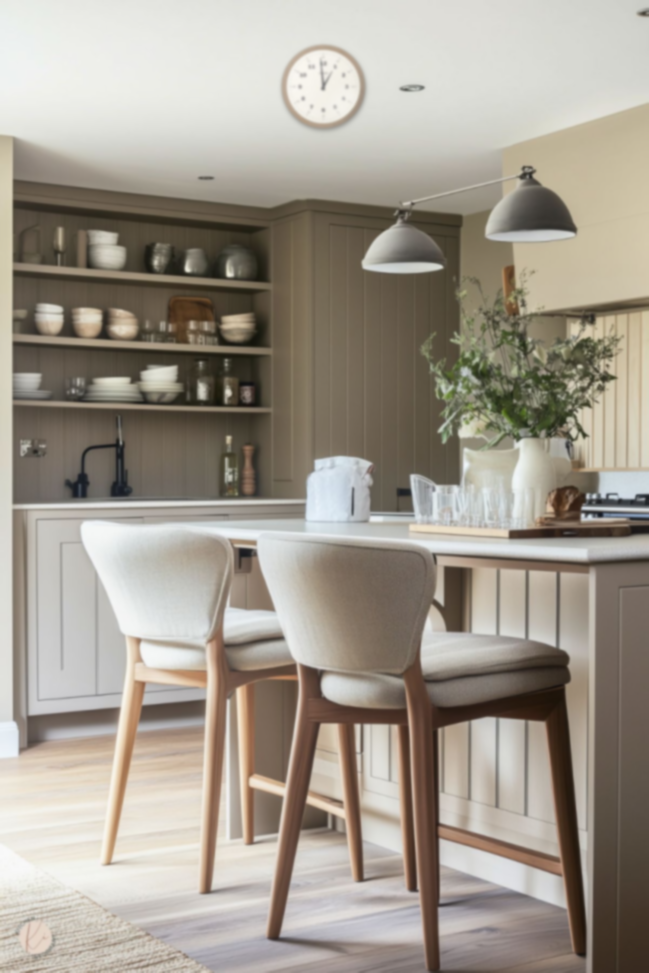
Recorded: 12.59
